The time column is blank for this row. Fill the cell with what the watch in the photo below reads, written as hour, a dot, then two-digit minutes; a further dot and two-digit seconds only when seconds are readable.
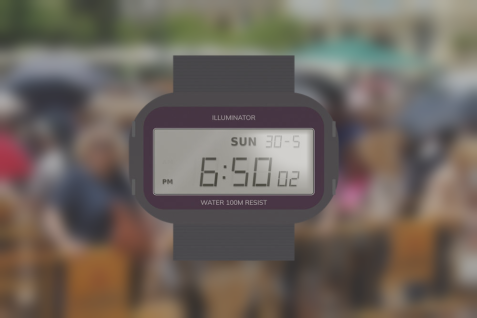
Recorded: 6.50.02
